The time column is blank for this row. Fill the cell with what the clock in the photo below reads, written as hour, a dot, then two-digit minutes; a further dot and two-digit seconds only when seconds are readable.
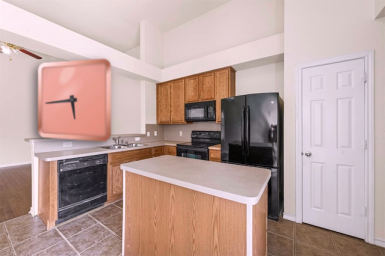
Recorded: 5.44
